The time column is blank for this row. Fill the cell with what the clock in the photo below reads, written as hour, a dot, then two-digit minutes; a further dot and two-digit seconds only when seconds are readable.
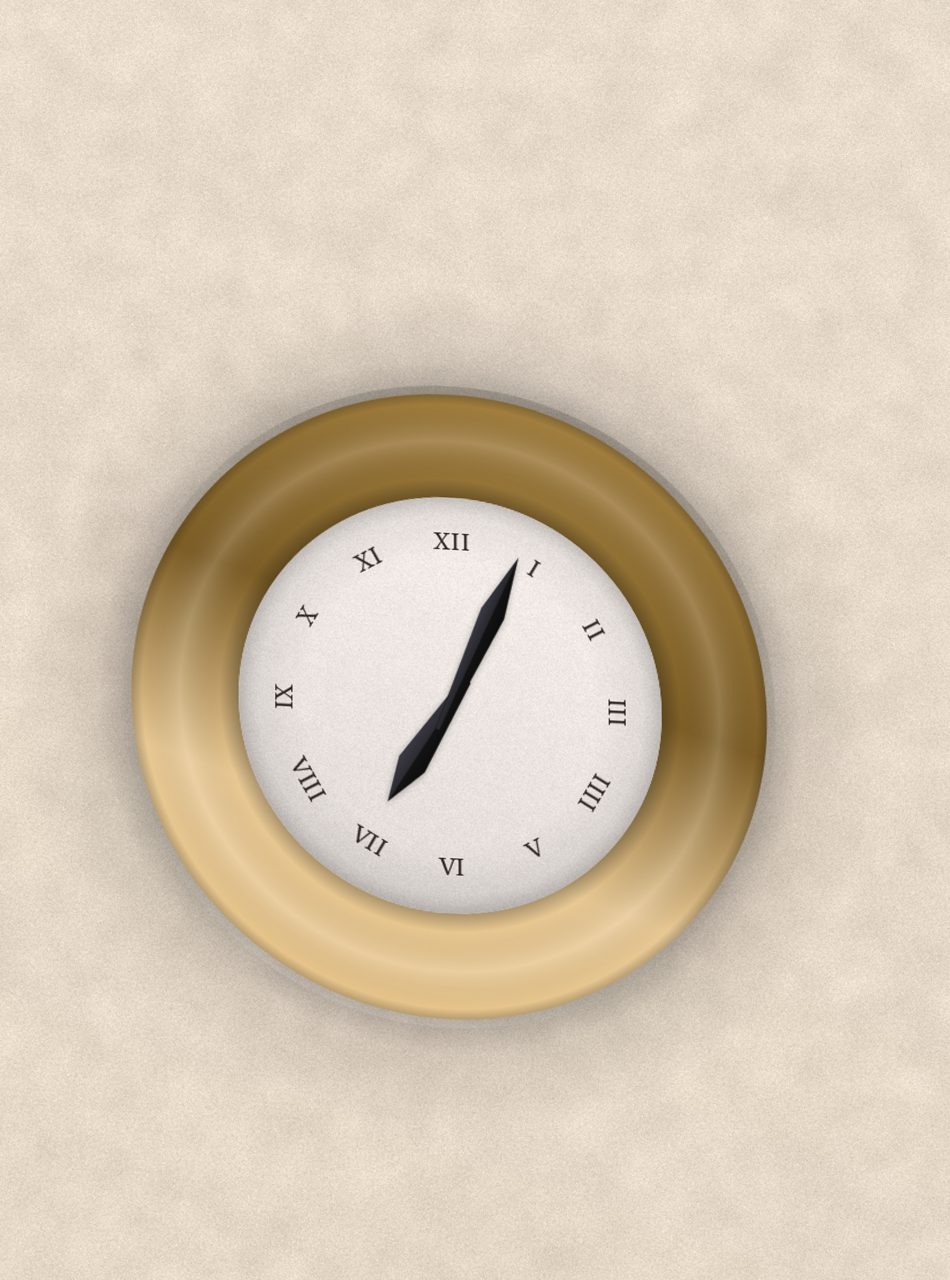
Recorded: 7.04
